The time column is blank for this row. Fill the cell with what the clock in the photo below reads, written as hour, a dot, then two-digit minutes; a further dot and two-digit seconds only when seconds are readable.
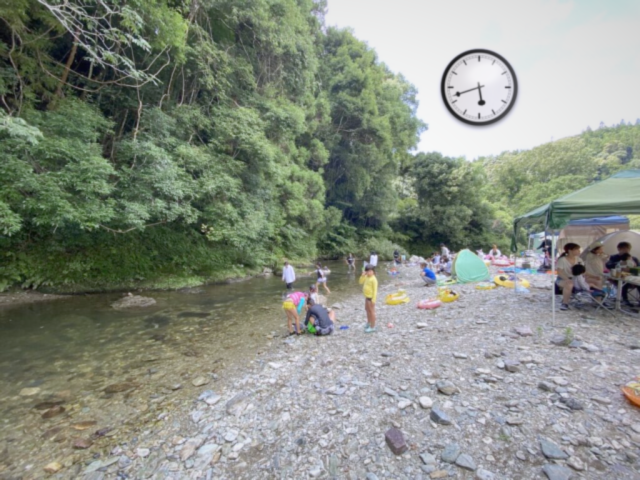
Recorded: 5.42
